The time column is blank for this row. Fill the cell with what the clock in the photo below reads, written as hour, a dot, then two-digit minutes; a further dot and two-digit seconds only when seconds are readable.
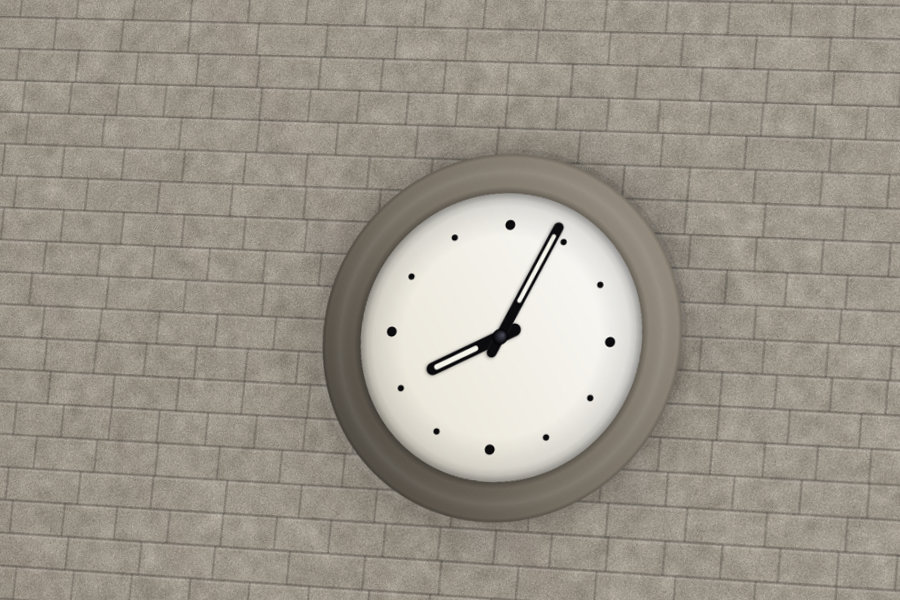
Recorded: 8.04
